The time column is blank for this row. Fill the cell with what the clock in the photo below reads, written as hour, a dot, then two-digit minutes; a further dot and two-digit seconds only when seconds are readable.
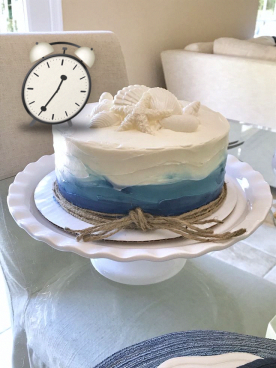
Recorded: 12.35
